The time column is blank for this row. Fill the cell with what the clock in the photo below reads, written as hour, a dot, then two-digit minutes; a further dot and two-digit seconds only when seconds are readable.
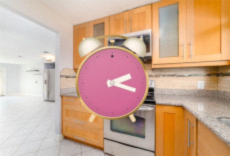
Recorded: 2.18
